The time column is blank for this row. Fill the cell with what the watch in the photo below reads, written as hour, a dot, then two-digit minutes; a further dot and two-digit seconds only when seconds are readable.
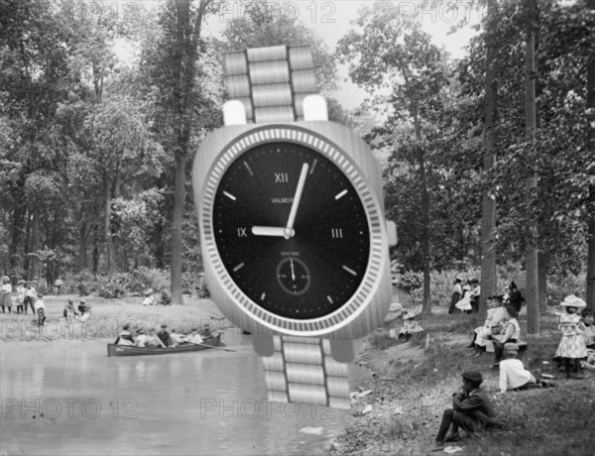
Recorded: 9.04
